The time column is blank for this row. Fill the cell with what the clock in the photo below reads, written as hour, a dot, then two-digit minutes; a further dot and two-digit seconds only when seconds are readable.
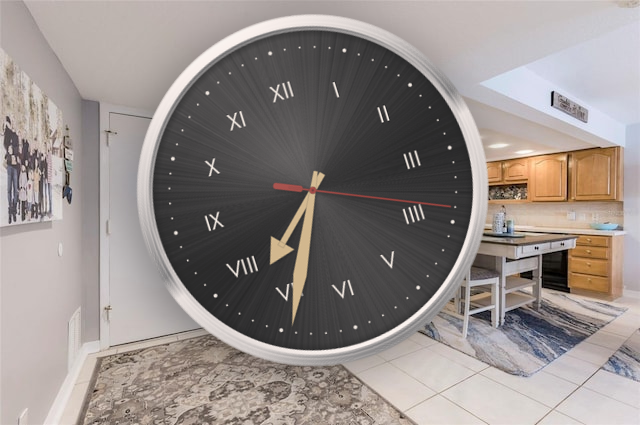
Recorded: 7.34.19
